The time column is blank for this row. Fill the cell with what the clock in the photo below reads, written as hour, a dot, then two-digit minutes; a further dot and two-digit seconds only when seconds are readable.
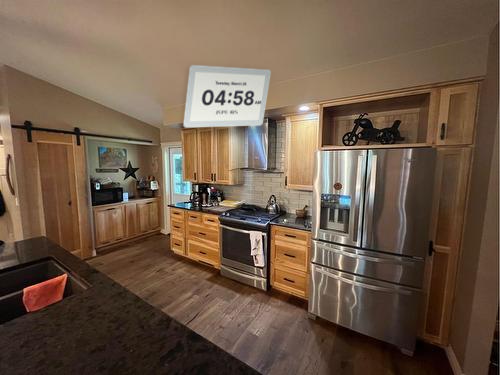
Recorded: 4.58
